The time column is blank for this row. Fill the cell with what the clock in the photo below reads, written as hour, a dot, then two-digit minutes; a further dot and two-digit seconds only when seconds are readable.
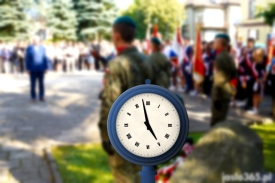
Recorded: 4.58
